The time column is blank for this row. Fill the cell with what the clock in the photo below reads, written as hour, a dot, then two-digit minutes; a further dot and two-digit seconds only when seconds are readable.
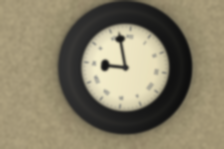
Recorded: 8.57
